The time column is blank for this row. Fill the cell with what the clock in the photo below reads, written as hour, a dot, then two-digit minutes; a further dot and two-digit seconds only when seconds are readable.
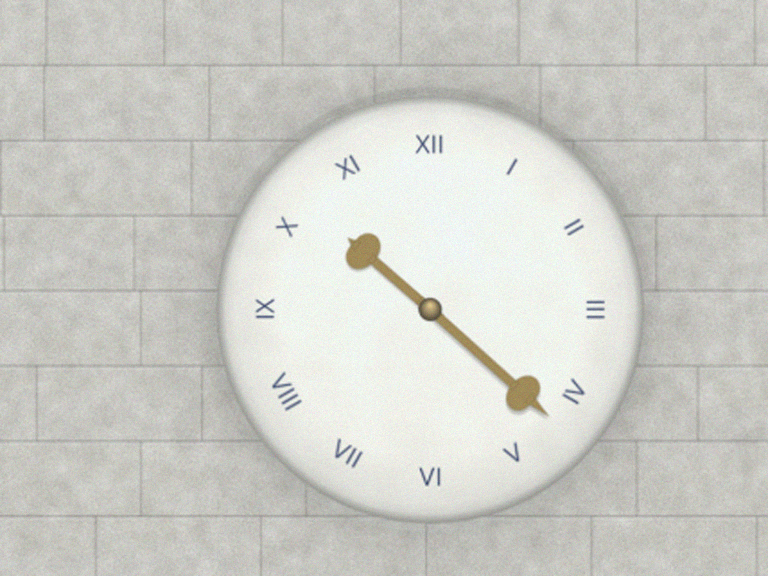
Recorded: 10.22
